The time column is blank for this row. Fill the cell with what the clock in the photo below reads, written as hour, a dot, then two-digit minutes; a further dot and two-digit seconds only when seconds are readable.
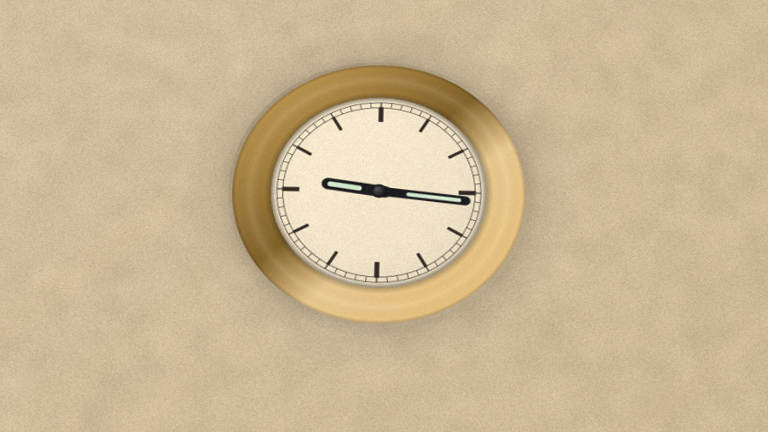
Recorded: 9.16
